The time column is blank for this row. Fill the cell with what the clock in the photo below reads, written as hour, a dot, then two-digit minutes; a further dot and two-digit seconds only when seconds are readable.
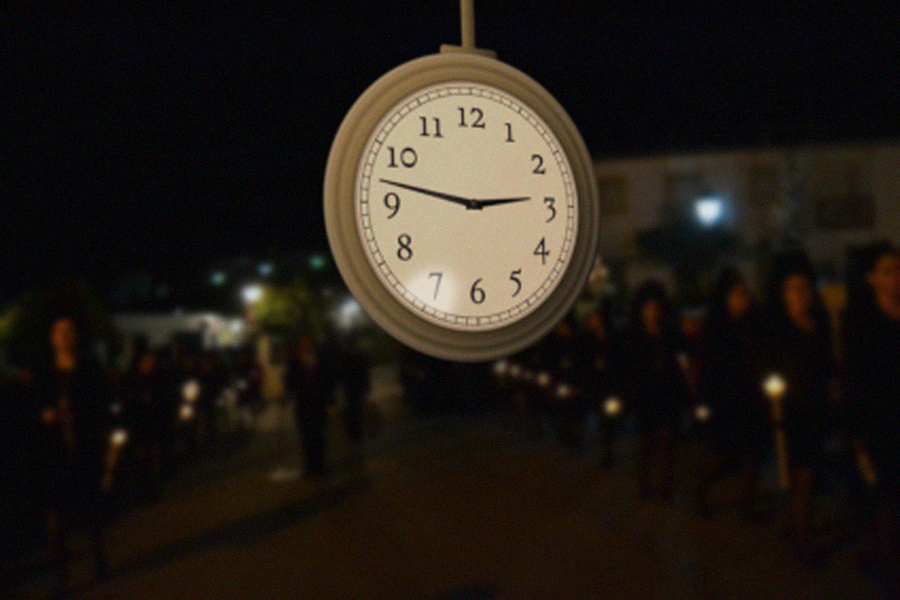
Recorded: 2.47
